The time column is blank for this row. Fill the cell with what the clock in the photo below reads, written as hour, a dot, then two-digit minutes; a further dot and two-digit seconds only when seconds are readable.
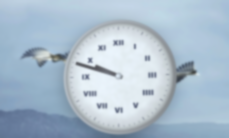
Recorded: 9.48
